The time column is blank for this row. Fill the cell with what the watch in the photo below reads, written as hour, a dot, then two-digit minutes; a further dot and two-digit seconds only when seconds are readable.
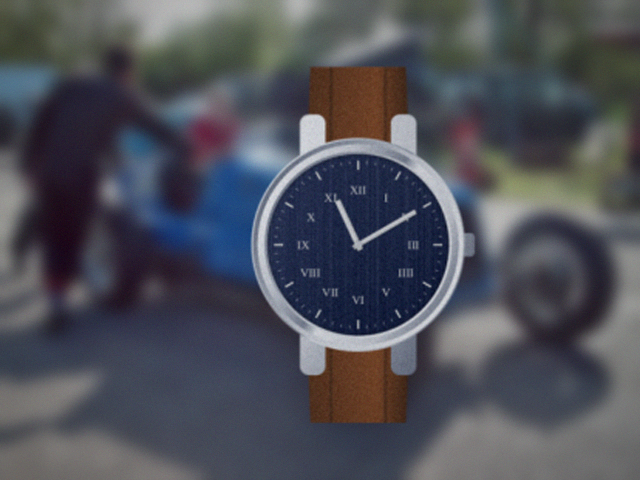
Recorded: 11.10
